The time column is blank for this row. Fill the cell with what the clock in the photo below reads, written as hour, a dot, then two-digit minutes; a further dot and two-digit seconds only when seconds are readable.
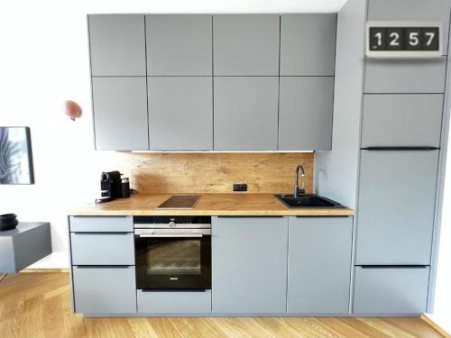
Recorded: 12.57
